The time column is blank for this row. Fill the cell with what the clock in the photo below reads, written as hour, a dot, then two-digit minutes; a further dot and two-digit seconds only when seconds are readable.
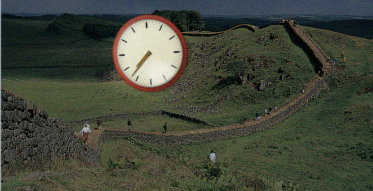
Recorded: 7.37
